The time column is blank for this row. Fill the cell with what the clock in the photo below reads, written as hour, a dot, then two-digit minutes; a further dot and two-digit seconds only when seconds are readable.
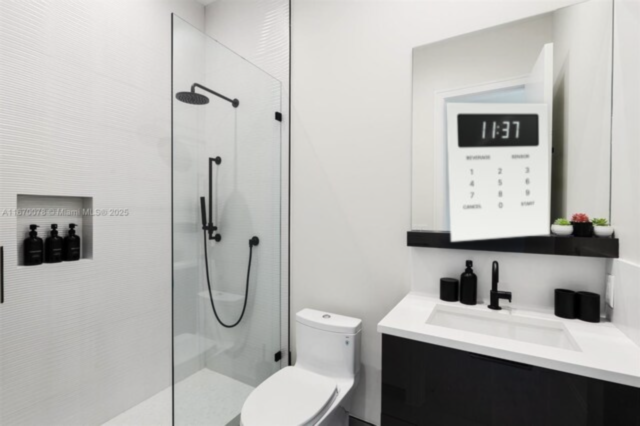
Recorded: 11.37
